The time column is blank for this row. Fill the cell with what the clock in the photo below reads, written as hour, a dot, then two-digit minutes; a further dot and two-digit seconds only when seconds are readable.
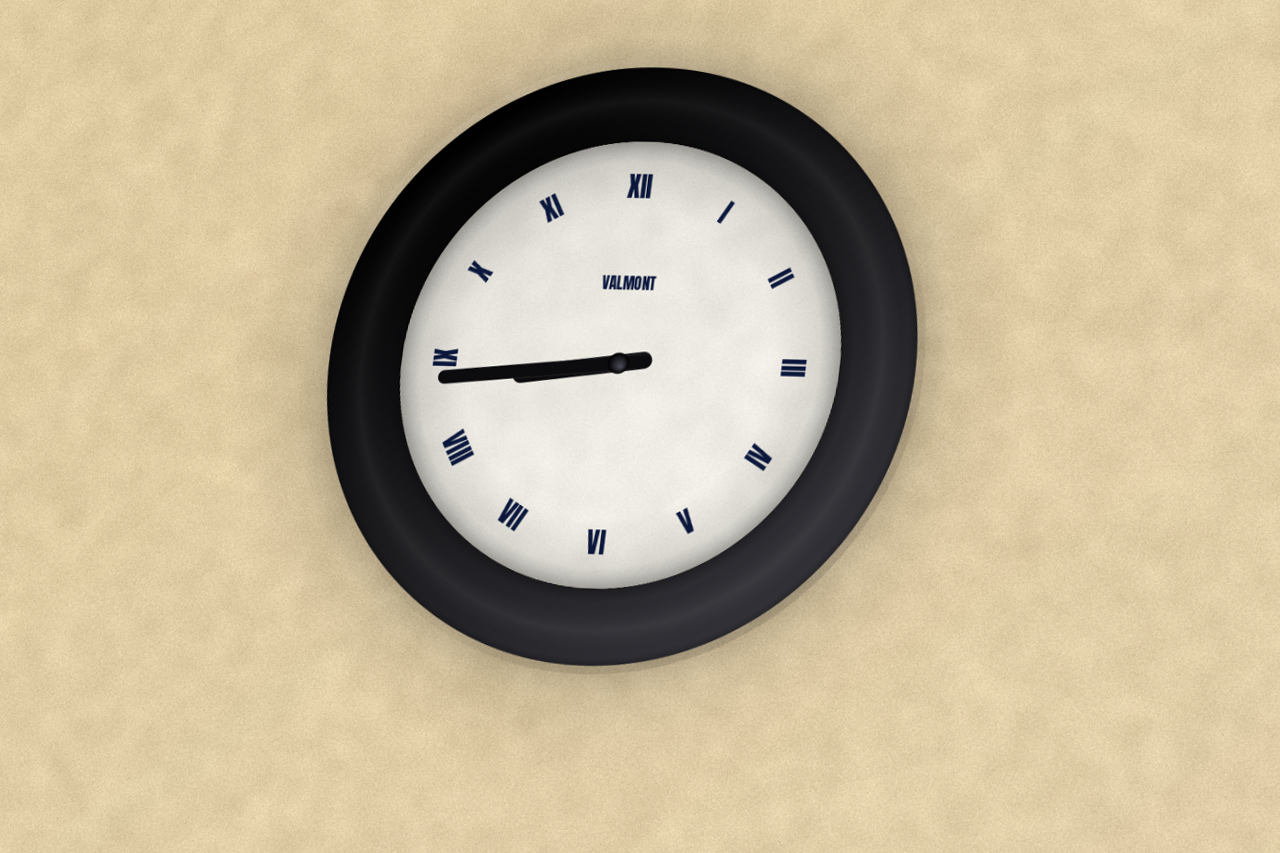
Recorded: 8.44
